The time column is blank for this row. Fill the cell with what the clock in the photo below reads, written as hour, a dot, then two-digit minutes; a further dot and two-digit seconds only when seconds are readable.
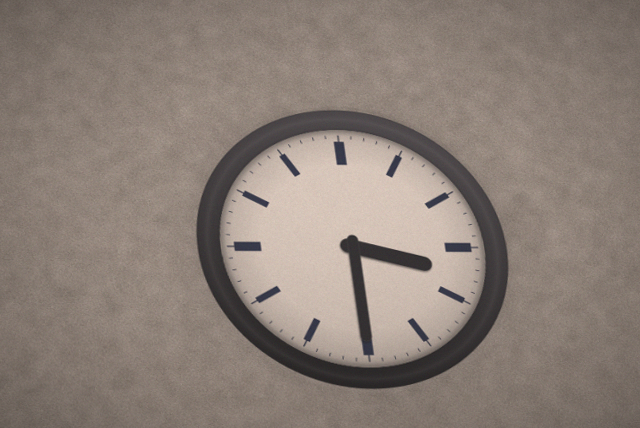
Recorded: 3.30
